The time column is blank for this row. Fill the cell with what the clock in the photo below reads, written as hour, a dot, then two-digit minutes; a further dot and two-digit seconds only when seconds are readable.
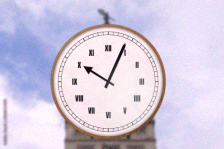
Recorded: 10.04
